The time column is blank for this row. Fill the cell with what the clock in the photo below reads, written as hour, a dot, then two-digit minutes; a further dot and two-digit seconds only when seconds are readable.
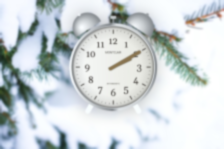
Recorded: 2.10
